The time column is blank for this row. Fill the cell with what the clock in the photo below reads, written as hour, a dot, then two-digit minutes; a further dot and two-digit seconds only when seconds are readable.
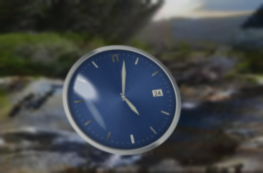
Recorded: 5.02
